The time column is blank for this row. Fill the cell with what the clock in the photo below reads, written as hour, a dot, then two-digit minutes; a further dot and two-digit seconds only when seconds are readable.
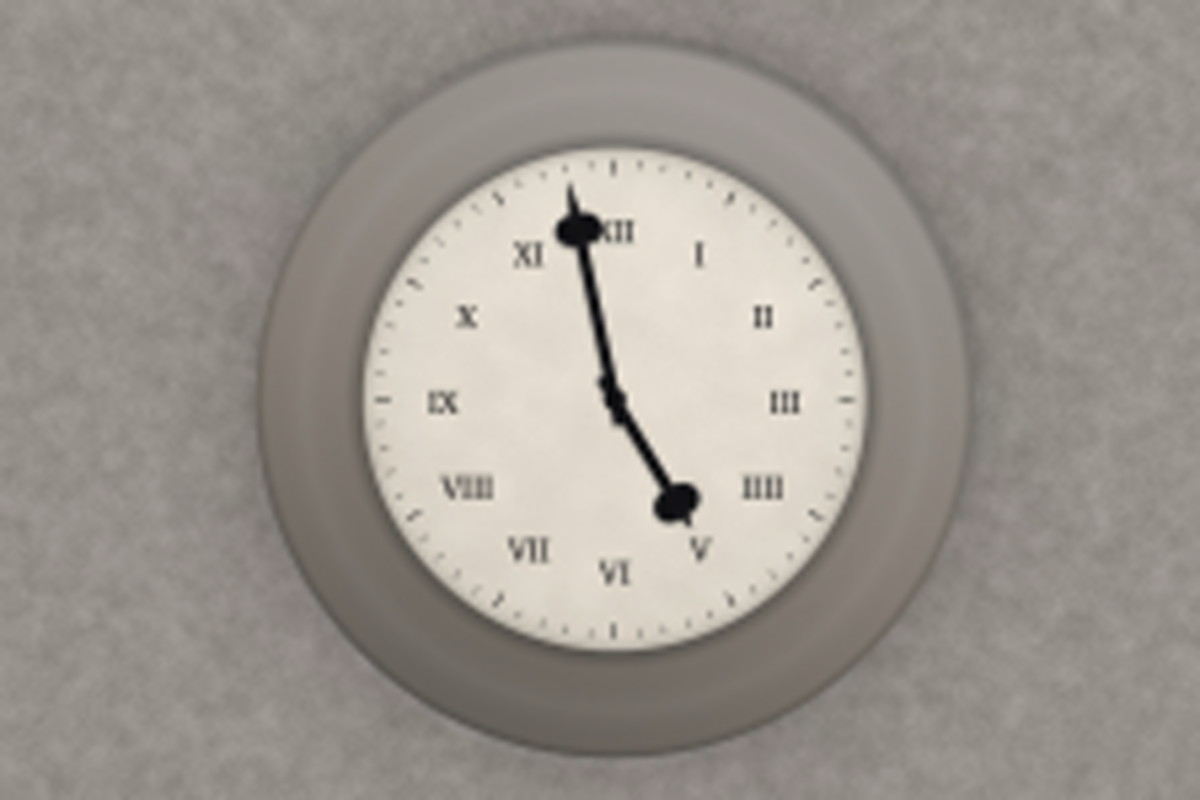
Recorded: 4.58
